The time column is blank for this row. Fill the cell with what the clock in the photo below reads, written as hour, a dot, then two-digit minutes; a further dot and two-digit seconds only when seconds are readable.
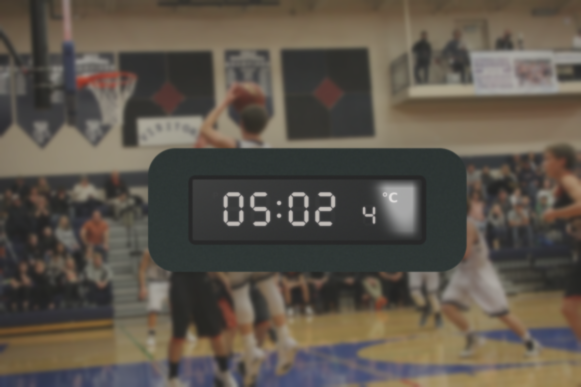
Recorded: 5.02
